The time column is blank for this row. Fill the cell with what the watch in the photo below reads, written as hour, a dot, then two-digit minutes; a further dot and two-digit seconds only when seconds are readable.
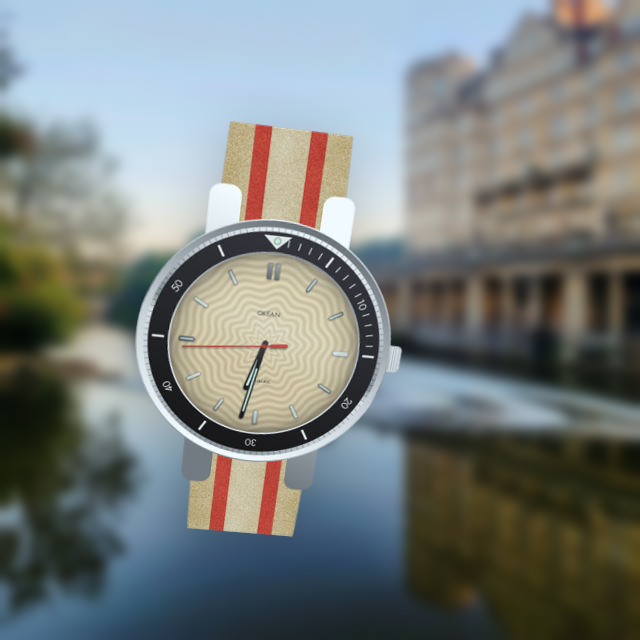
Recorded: 6.31.44
